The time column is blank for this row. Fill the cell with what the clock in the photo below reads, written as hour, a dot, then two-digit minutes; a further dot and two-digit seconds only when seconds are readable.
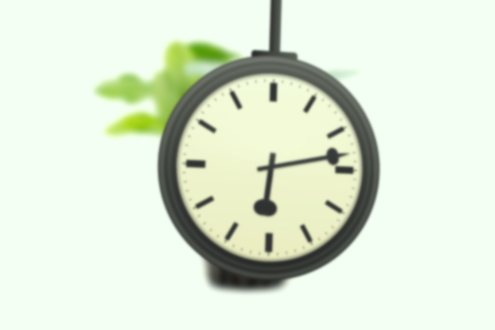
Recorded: 6.13
